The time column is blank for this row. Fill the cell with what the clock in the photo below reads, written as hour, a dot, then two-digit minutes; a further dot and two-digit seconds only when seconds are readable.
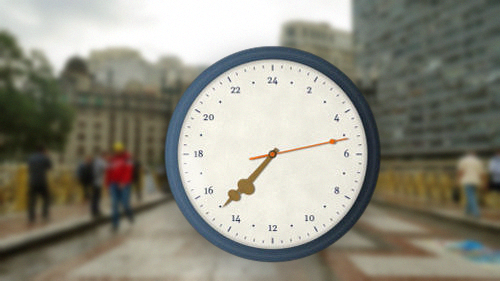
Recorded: 14.37.13
